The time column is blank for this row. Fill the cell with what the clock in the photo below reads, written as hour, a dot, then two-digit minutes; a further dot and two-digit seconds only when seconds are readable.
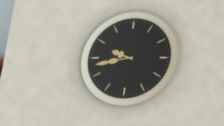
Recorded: 9.43
